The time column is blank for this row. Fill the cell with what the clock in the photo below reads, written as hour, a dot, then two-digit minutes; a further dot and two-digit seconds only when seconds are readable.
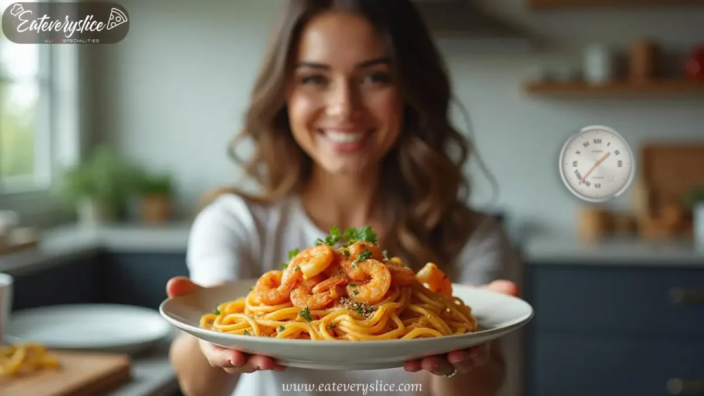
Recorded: 1.37
